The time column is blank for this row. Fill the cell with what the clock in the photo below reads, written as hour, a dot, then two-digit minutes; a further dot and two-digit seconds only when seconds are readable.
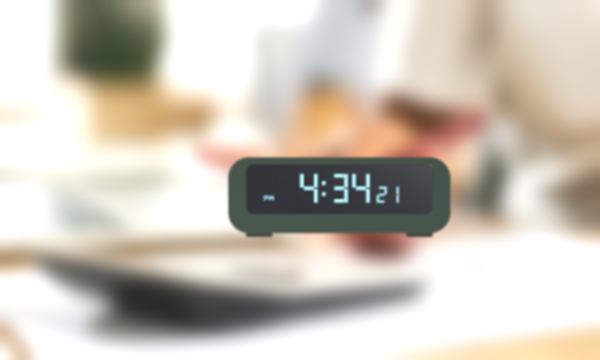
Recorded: 4.34.21
